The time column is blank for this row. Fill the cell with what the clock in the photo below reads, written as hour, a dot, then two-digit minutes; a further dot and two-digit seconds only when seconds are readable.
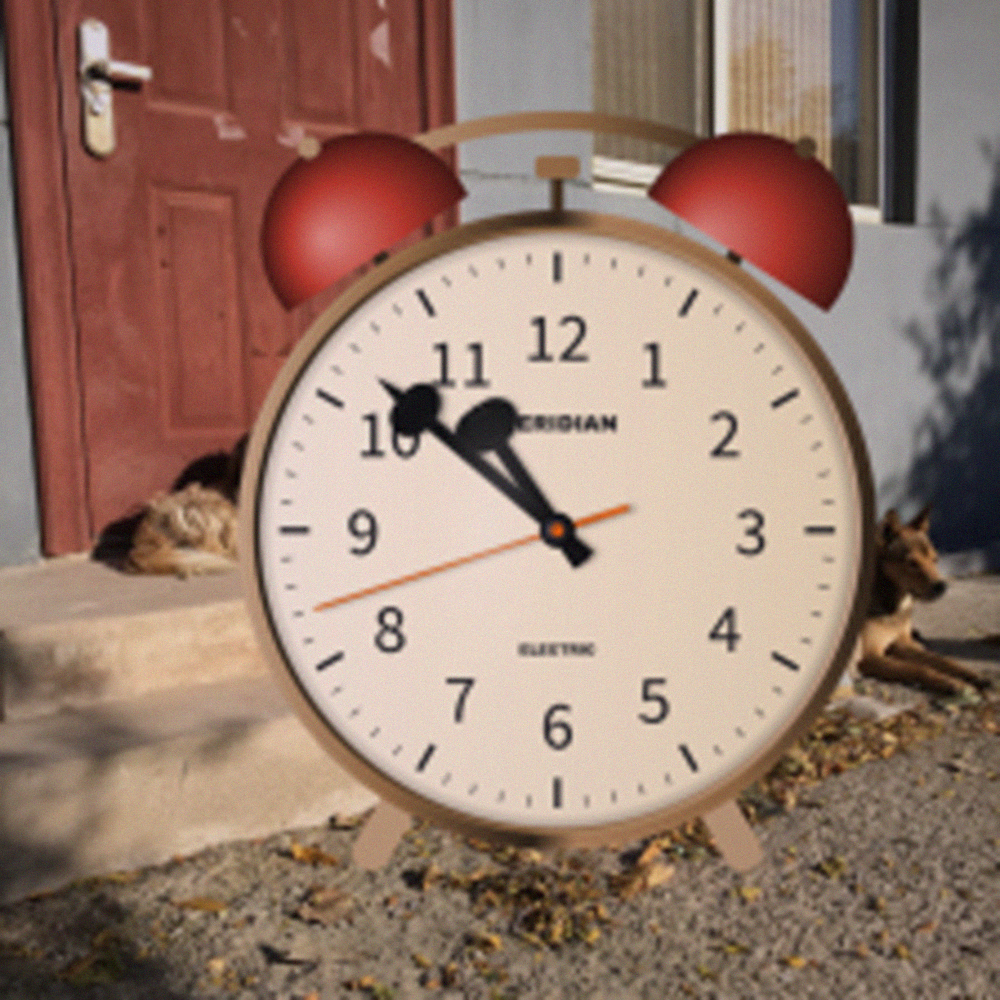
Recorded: 10.51.42
